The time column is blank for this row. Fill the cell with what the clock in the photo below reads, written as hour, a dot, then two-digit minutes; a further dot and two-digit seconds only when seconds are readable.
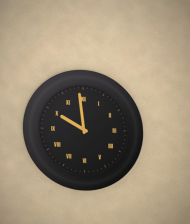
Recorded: 9.59
